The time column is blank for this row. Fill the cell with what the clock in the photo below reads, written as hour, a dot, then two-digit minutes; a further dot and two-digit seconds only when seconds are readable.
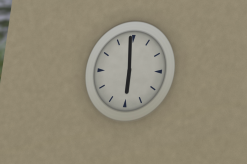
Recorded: 5.59
